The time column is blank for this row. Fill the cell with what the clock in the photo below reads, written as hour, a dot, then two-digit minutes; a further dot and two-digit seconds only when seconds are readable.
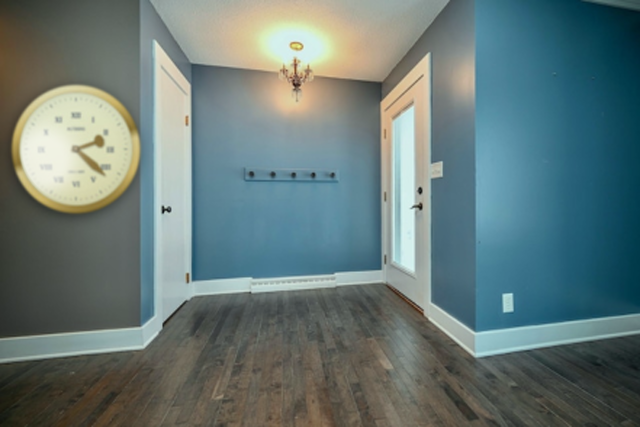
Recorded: 2.22
